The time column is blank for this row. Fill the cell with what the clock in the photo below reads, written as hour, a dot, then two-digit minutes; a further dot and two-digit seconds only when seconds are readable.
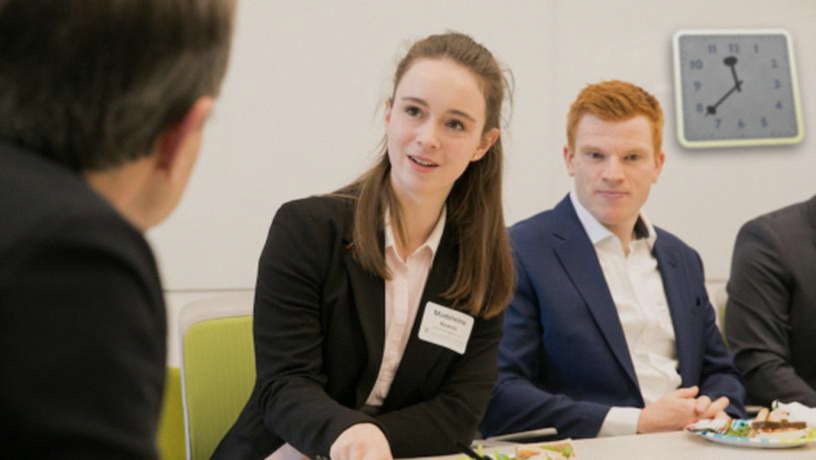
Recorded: 11.38
